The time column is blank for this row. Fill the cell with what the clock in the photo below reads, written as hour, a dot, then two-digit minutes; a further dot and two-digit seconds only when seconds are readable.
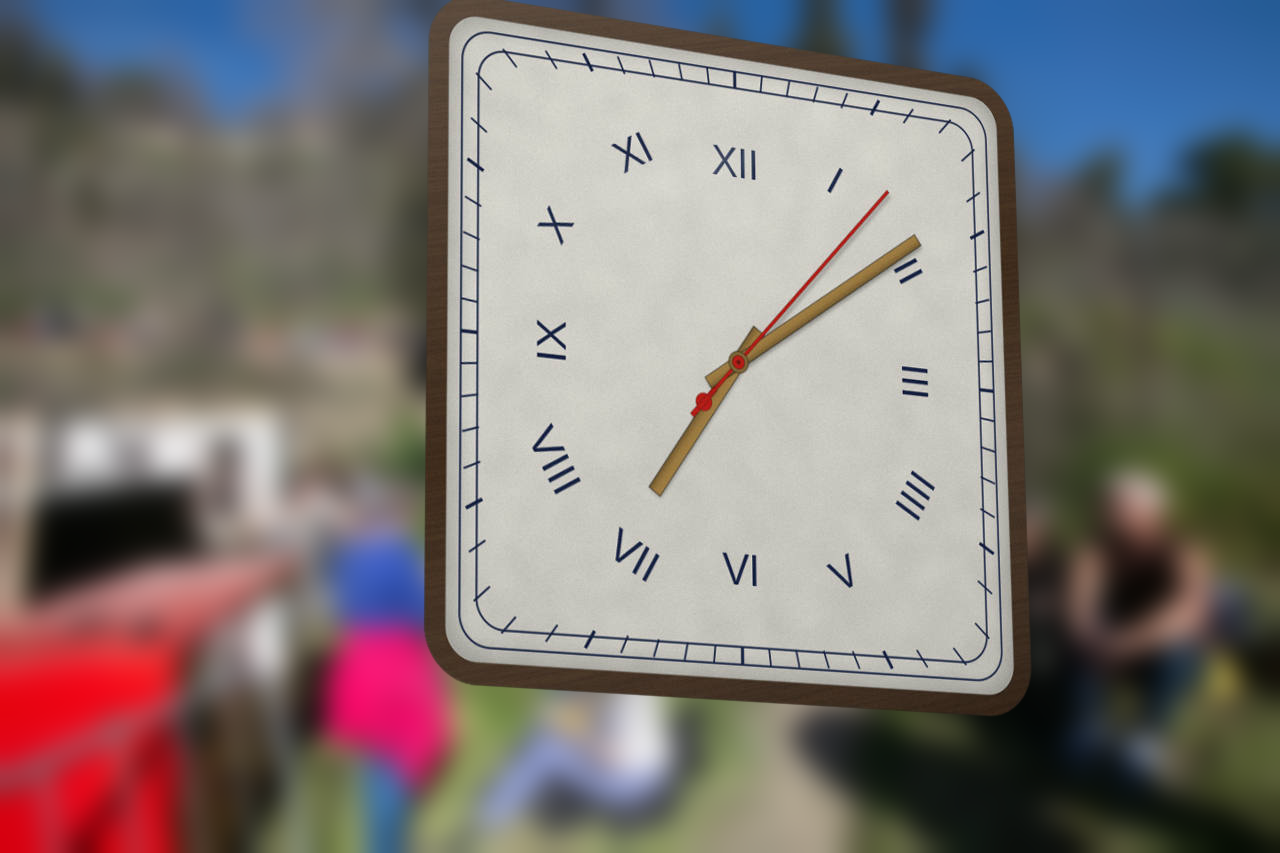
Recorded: 7.09.07
